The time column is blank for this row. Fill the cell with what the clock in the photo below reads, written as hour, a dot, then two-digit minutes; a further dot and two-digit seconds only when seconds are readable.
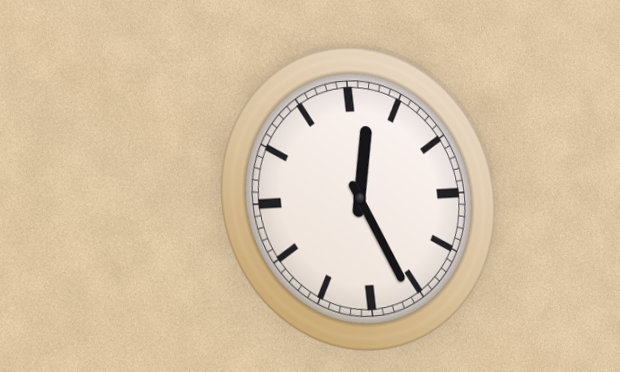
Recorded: 12.26
